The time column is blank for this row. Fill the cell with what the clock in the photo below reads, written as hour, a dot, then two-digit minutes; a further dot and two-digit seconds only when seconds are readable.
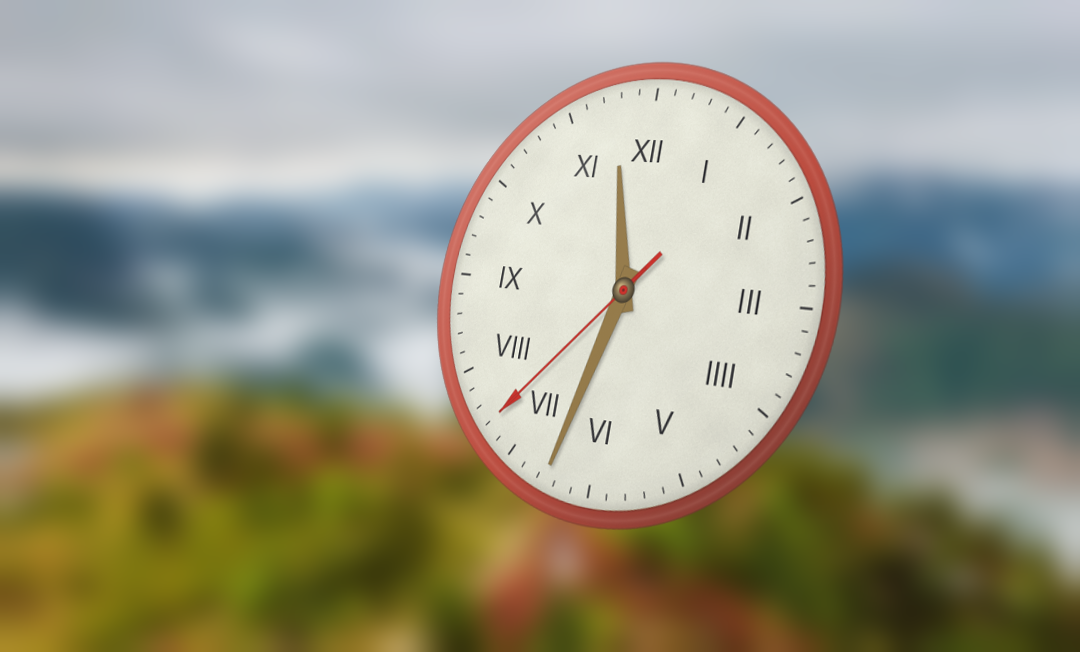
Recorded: 11.32.37
